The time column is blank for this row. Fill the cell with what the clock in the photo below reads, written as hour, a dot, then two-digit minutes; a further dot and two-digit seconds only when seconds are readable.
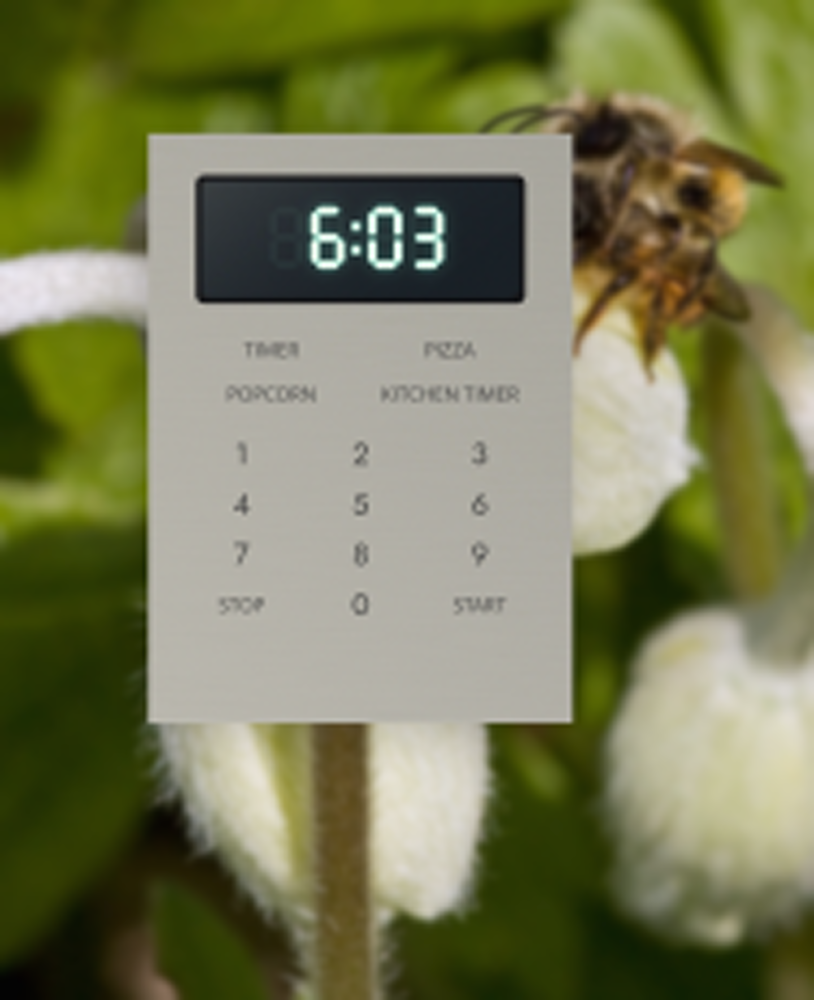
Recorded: 6.03
